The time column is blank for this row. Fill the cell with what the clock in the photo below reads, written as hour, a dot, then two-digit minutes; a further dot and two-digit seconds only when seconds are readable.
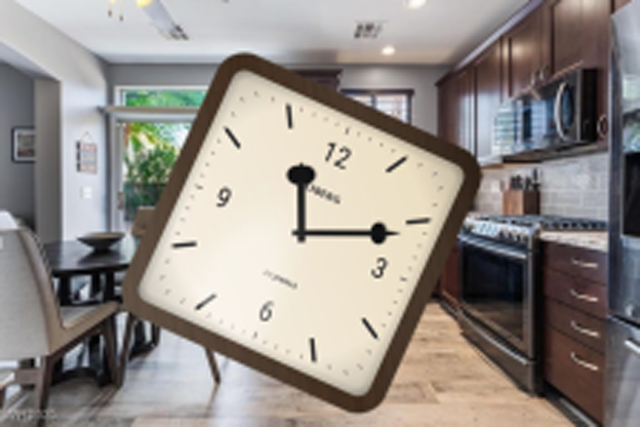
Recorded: 11.11
